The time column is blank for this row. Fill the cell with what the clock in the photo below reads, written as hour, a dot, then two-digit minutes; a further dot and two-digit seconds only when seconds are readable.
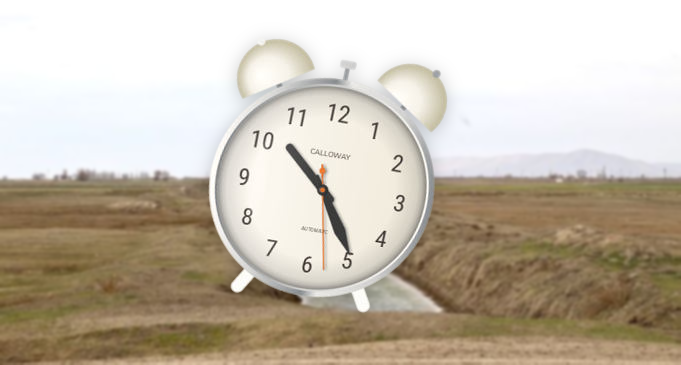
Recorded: 10.24.28
